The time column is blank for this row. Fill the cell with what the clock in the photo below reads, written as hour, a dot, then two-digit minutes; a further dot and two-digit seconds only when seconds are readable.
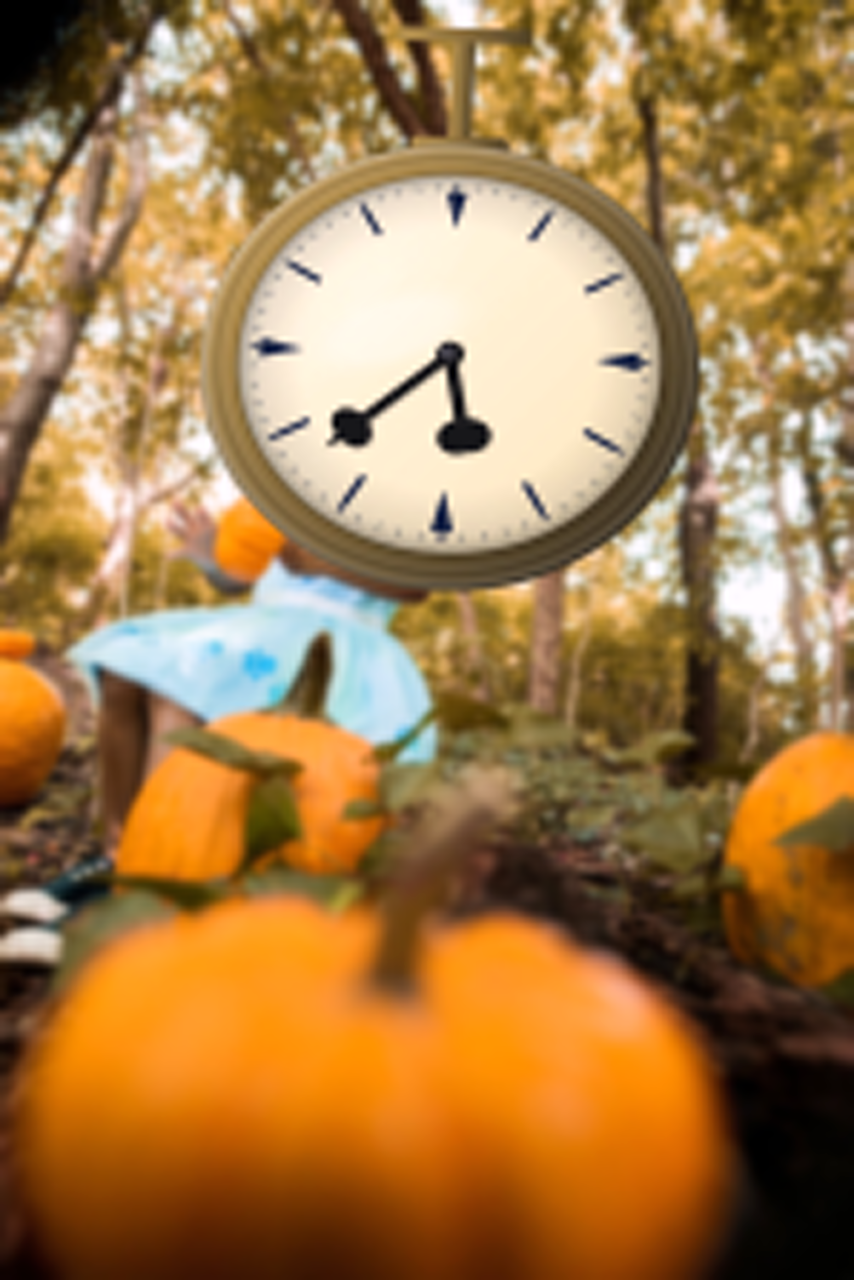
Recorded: 5.38
